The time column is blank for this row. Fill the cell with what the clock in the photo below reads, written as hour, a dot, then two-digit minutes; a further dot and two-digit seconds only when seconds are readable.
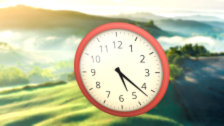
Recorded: 5.22
